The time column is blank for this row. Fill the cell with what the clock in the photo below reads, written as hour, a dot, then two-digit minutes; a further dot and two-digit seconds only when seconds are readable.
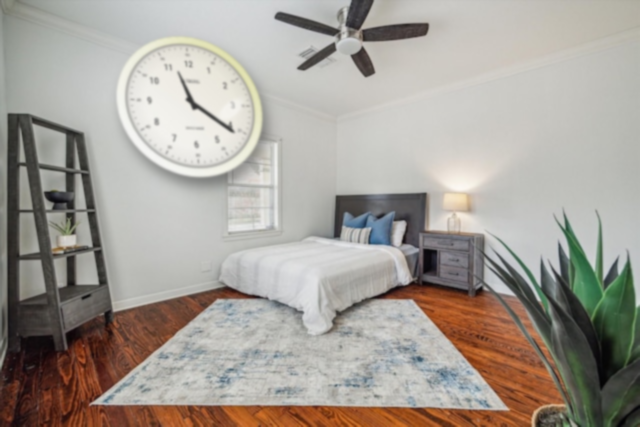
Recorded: 11.21
